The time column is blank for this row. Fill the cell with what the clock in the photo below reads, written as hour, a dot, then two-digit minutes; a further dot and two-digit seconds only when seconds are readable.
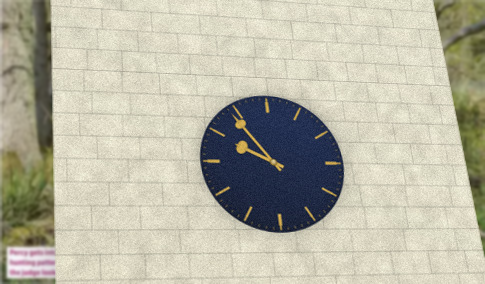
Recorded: 9.54
